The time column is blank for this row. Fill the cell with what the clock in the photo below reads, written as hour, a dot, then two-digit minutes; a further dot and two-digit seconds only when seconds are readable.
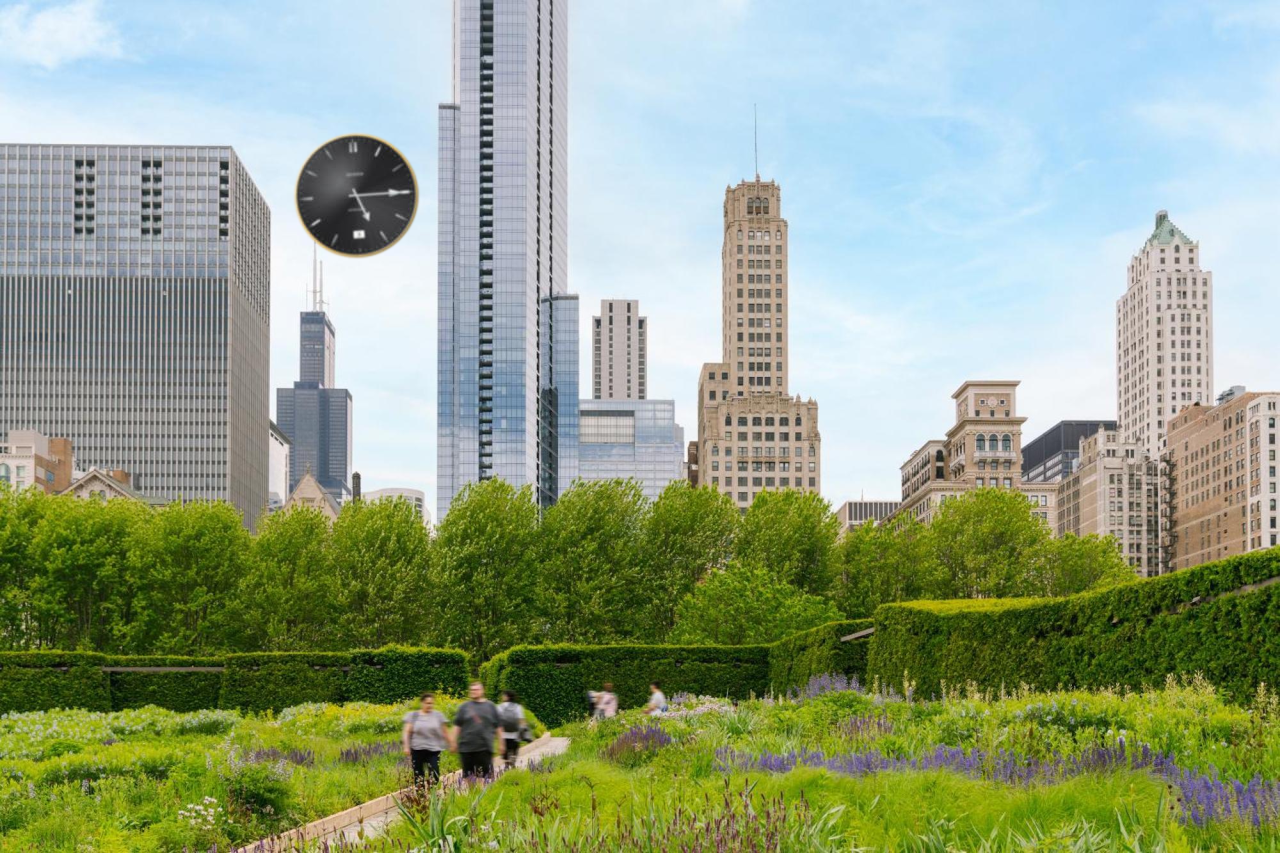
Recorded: 5.15
